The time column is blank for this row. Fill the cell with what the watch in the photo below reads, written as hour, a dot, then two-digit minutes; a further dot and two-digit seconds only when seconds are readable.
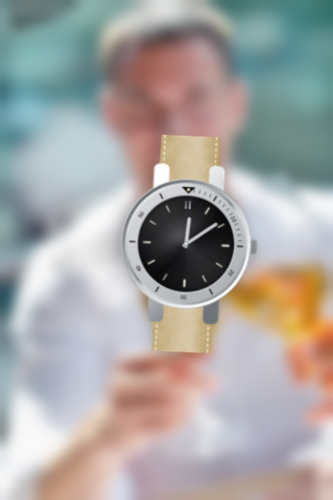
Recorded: 12.09
